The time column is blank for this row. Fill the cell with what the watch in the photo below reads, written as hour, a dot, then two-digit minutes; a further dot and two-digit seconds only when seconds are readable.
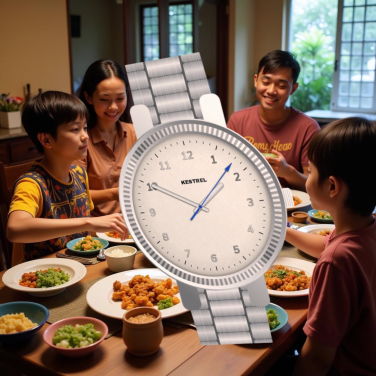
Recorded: 1.50.08
